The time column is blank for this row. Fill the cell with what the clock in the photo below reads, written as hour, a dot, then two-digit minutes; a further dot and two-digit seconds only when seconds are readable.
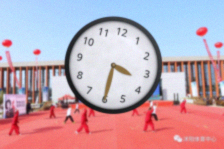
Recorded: 3.30
